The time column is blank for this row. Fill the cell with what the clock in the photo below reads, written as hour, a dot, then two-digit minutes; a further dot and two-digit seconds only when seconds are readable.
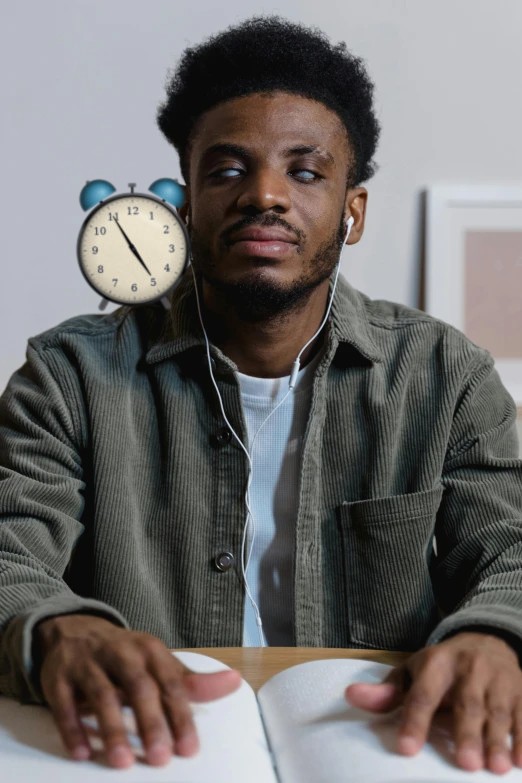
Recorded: 4.55
